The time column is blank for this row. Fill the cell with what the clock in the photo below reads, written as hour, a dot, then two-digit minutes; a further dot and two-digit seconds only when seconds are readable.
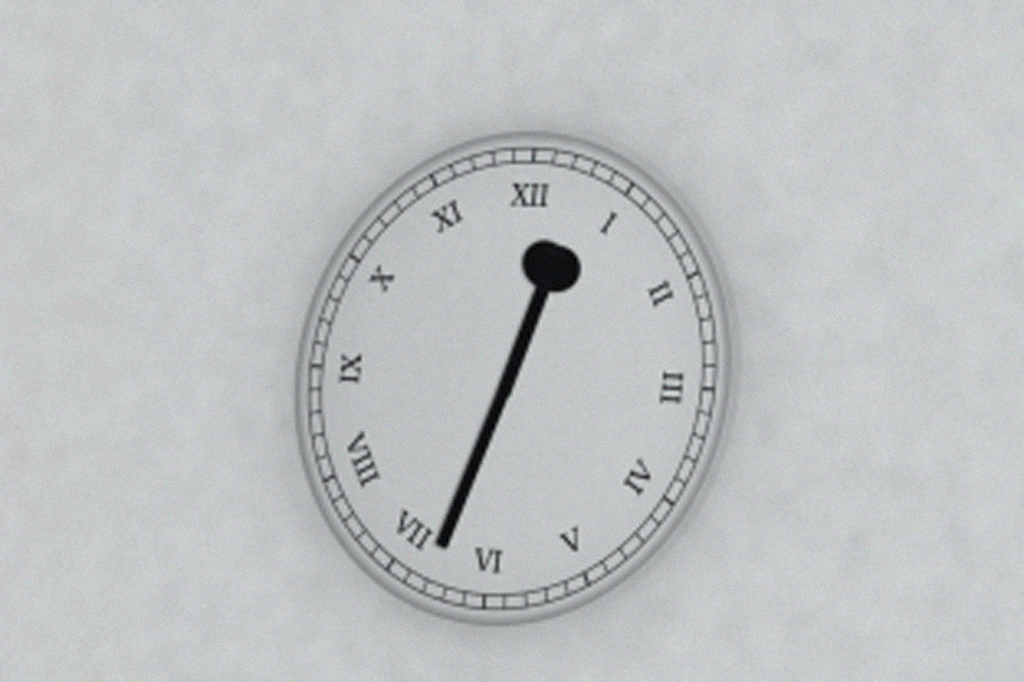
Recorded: 12.33
